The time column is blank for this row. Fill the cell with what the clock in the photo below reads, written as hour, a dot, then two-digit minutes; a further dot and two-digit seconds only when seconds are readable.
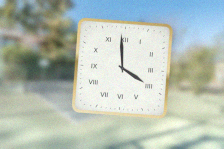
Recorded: 3.59
